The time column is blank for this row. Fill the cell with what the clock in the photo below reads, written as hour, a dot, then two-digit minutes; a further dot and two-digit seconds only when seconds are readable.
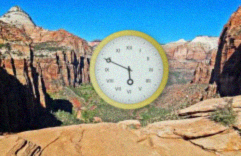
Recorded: 5.49
